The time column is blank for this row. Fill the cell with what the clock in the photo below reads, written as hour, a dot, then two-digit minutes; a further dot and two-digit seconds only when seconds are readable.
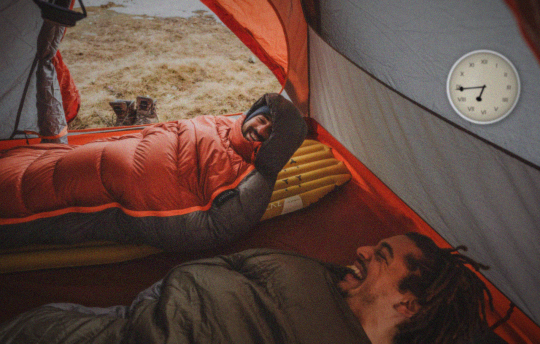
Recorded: 6.44
